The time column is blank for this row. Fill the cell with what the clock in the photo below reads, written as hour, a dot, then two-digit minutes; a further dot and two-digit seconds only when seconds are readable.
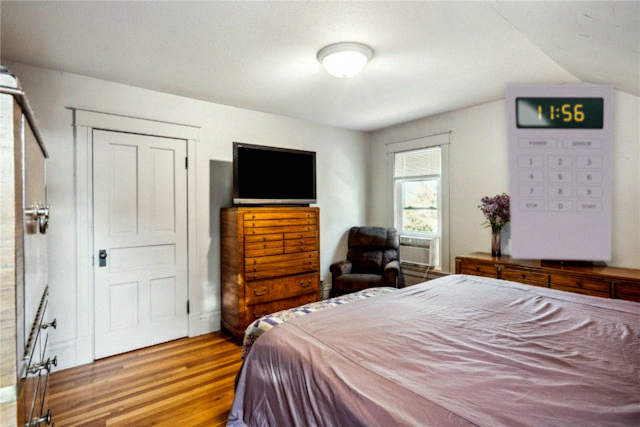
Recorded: 11.56
